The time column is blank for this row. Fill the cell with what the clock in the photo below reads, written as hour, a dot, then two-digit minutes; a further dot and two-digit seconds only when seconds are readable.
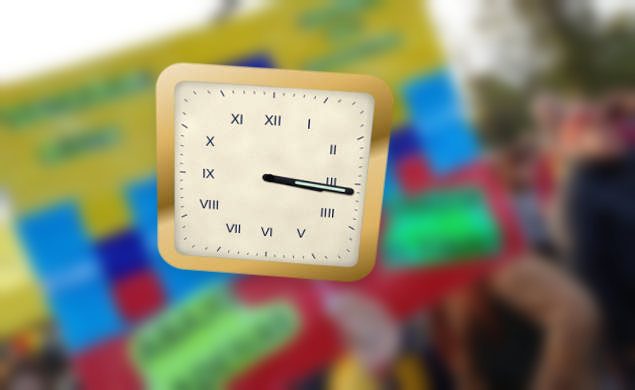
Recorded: 3.16
